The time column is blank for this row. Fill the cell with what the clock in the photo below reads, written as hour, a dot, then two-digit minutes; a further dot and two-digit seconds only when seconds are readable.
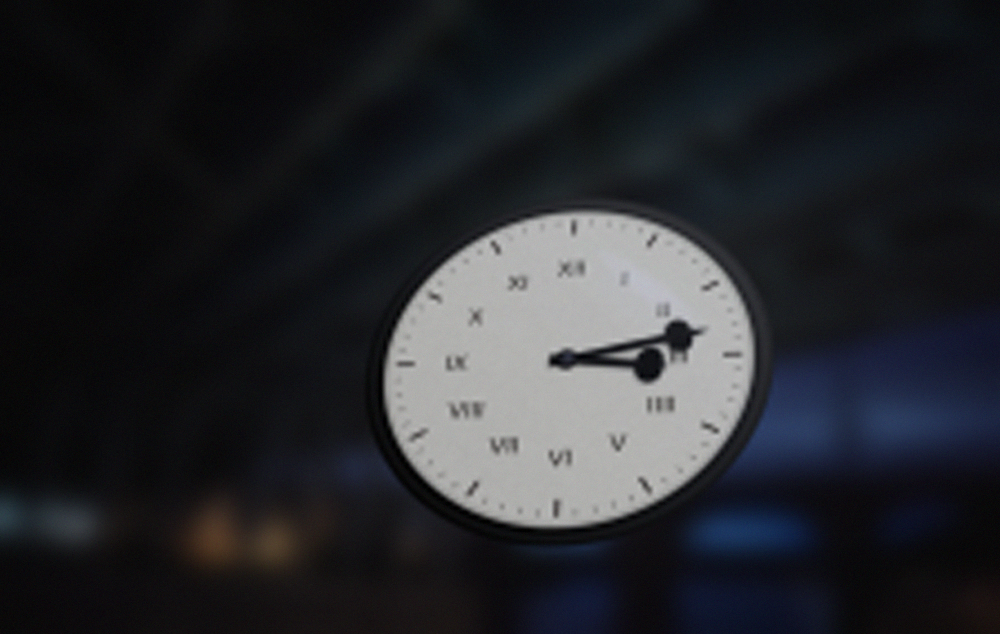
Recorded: 3.13
